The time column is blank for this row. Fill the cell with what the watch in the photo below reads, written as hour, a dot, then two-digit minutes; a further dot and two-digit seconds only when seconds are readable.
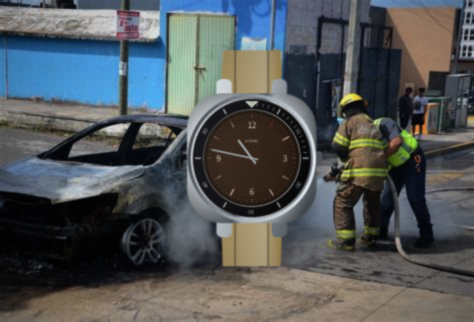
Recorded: 10.47
